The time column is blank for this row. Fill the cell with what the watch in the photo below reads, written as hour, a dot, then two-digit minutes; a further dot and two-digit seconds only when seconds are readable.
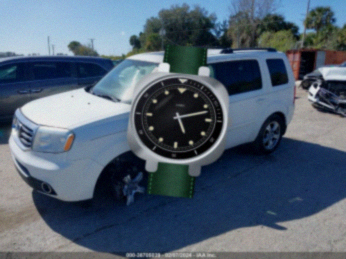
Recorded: 5.12
